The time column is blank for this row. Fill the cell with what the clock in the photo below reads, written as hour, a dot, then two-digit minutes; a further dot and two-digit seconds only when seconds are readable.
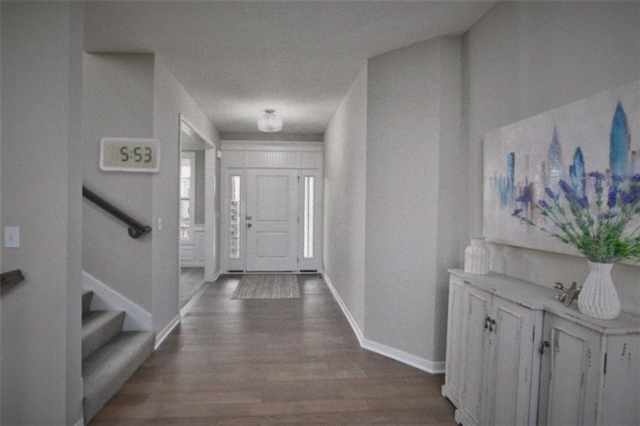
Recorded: 5.53
